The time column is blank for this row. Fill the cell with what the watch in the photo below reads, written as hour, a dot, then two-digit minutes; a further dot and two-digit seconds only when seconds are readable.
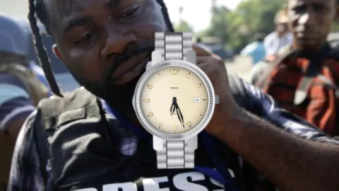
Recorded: 6.27
